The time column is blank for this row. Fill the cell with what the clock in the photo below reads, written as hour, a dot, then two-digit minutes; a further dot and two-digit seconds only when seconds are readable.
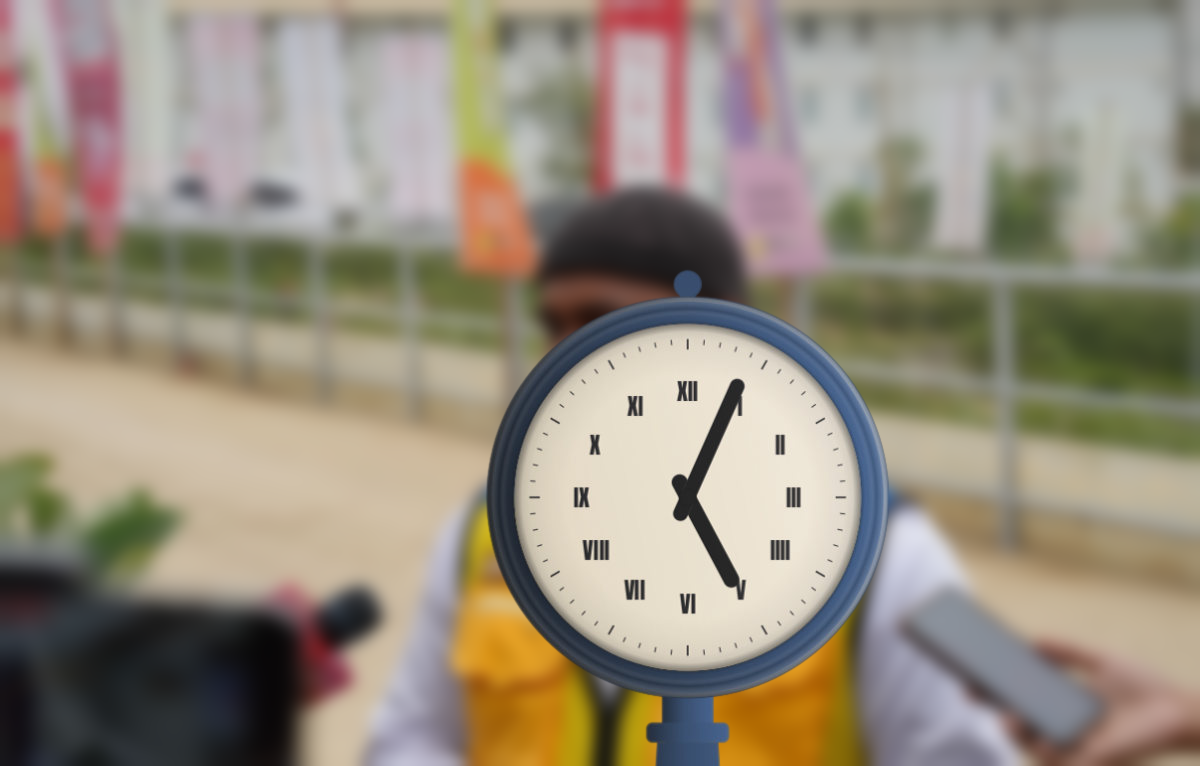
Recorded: 5.04
